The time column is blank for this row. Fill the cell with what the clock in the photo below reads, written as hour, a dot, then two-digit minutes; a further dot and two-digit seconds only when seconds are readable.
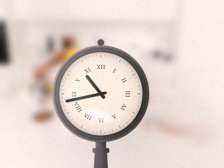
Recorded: 10.43
